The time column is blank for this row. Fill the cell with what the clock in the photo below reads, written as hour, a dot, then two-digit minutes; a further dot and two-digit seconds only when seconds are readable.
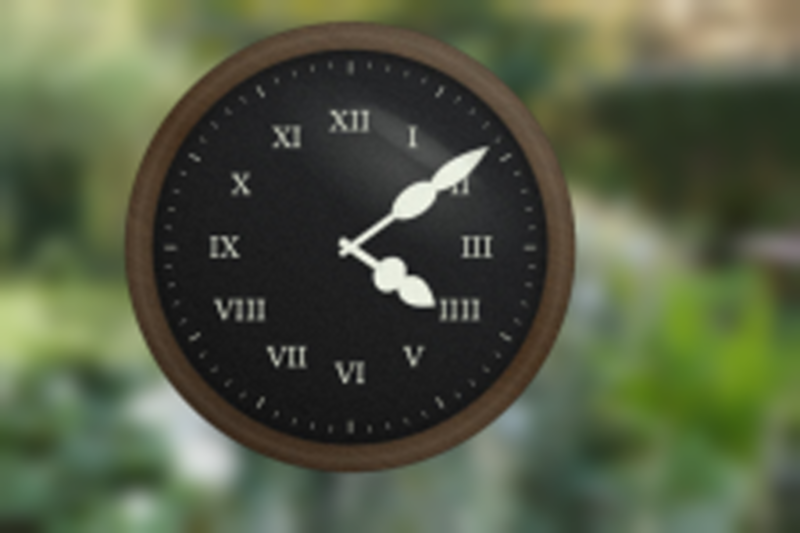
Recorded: 4.09
